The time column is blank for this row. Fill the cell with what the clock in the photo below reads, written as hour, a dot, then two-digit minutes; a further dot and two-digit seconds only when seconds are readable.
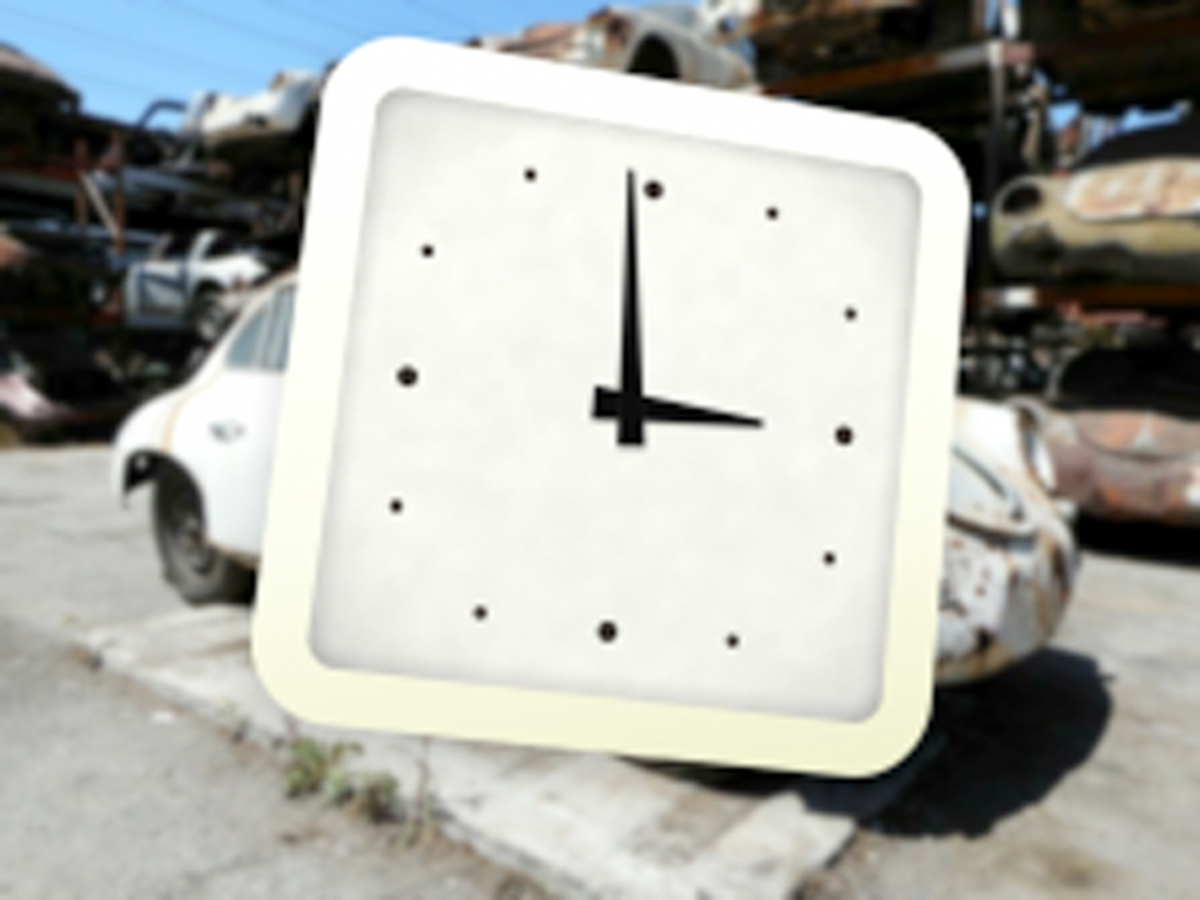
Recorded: 2.59
